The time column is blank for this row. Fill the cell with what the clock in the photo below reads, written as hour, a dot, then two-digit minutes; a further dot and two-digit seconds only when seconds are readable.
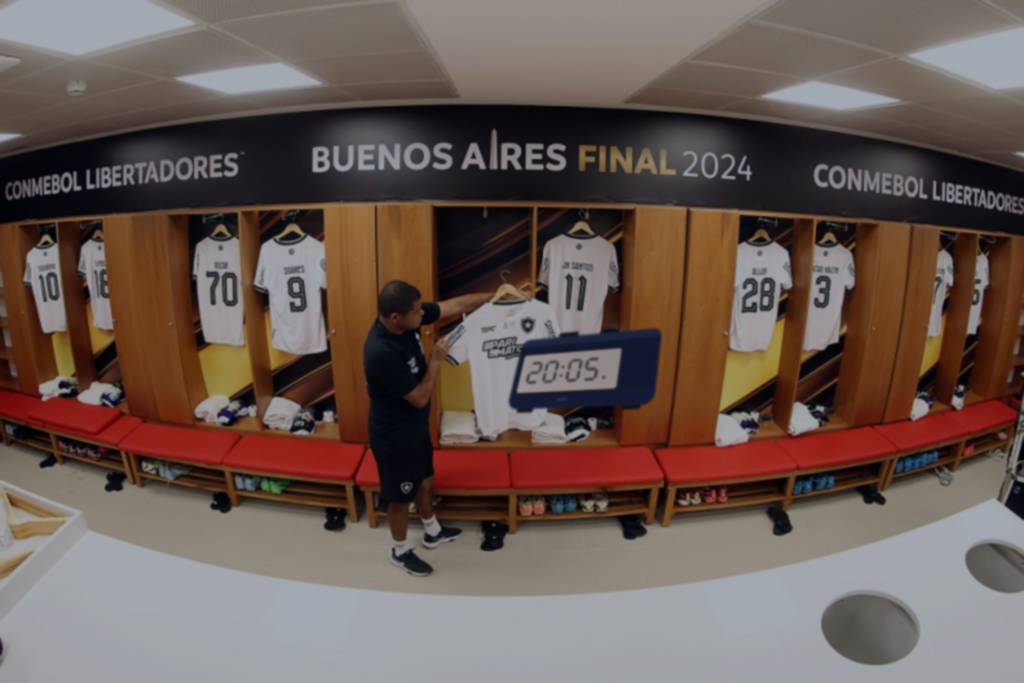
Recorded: 20.05
